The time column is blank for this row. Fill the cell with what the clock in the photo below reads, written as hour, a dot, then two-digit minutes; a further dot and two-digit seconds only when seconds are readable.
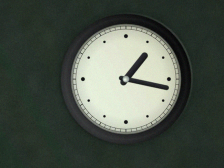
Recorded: 1.17
